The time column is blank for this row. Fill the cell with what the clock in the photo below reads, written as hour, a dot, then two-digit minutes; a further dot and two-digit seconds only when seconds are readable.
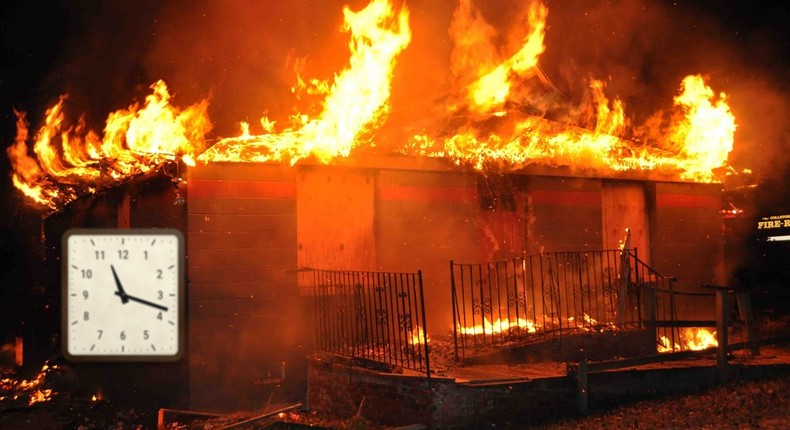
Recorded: 11.18
